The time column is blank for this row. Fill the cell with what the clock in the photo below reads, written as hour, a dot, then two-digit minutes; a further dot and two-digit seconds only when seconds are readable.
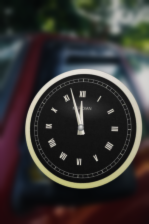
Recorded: 11.57
